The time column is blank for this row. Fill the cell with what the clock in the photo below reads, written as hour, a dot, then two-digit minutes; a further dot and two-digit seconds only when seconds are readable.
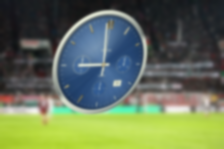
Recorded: 8.59
